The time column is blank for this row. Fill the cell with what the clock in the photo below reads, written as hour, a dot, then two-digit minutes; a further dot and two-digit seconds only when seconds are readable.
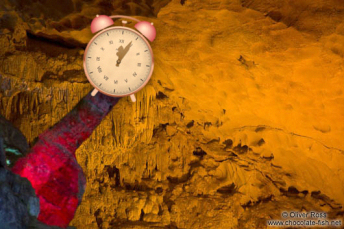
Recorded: 12.04
